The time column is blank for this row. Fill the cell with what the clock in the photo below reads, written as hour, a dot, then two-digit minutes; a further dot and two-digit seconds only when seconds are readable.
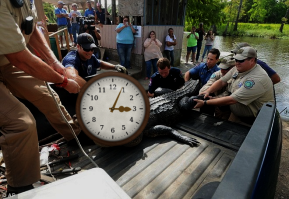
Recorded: 3.04
